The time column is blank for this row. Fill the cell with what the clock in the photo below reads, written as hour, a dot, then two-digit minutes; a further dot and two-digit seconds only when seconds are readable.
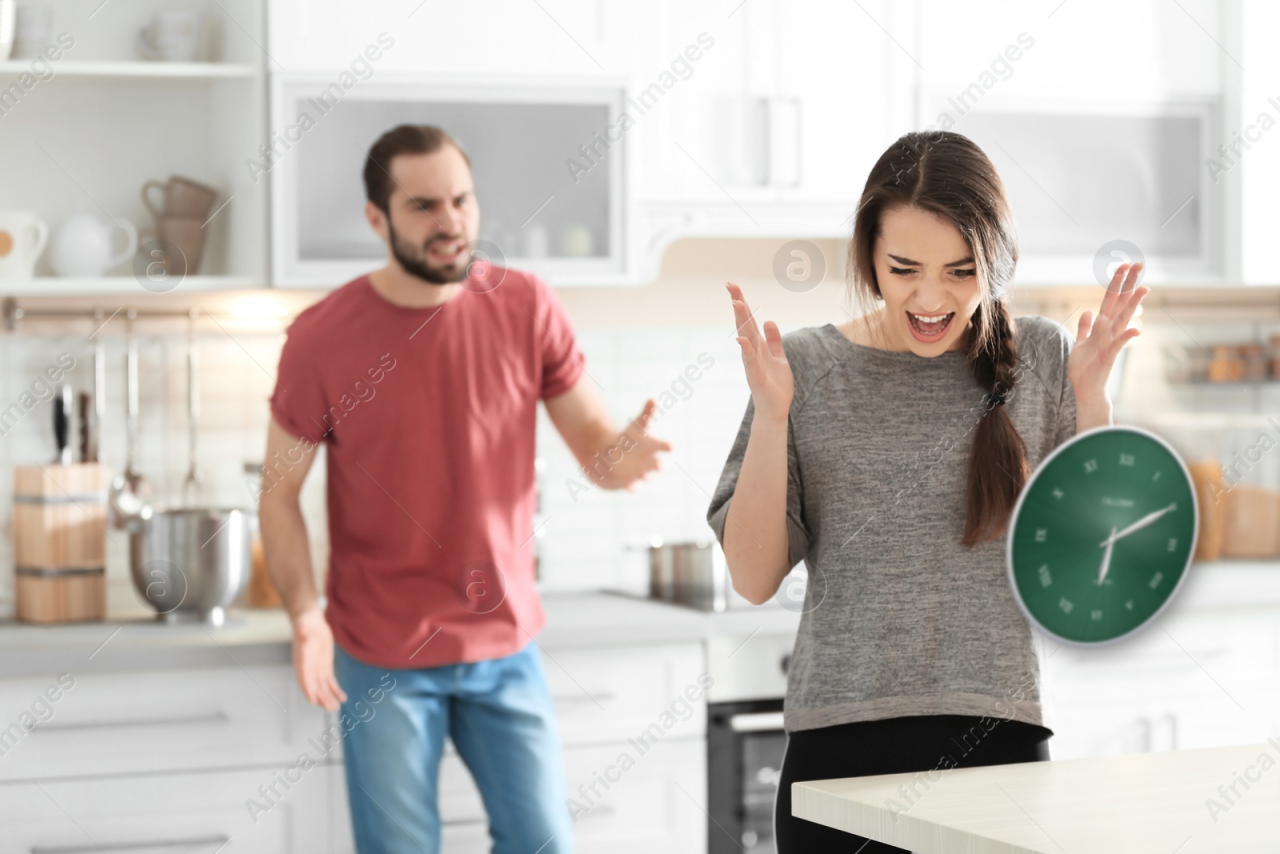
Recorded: 6.10
